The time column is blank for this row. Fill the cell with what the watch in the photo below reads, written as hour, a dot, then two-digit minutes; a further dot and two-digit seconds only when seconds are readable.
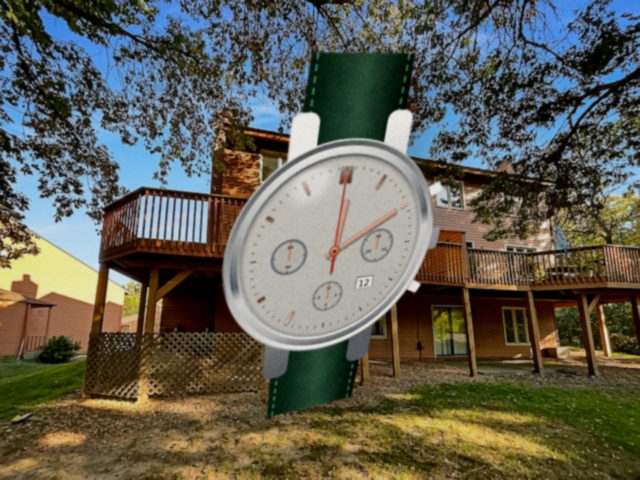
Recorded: 12.10
